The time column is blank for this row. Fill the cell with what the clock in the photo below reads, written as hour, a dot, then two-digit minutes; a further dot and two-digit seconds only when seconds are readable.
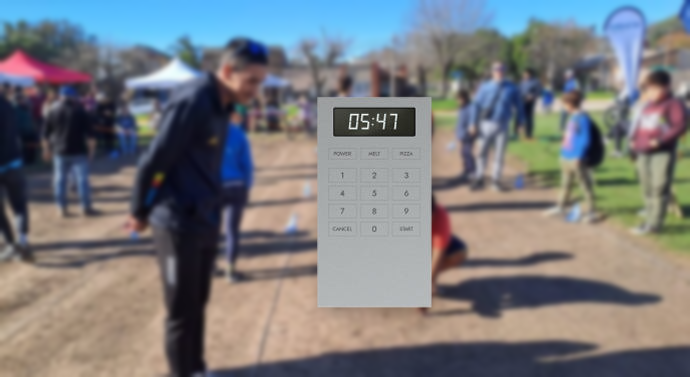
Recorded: 5.47
